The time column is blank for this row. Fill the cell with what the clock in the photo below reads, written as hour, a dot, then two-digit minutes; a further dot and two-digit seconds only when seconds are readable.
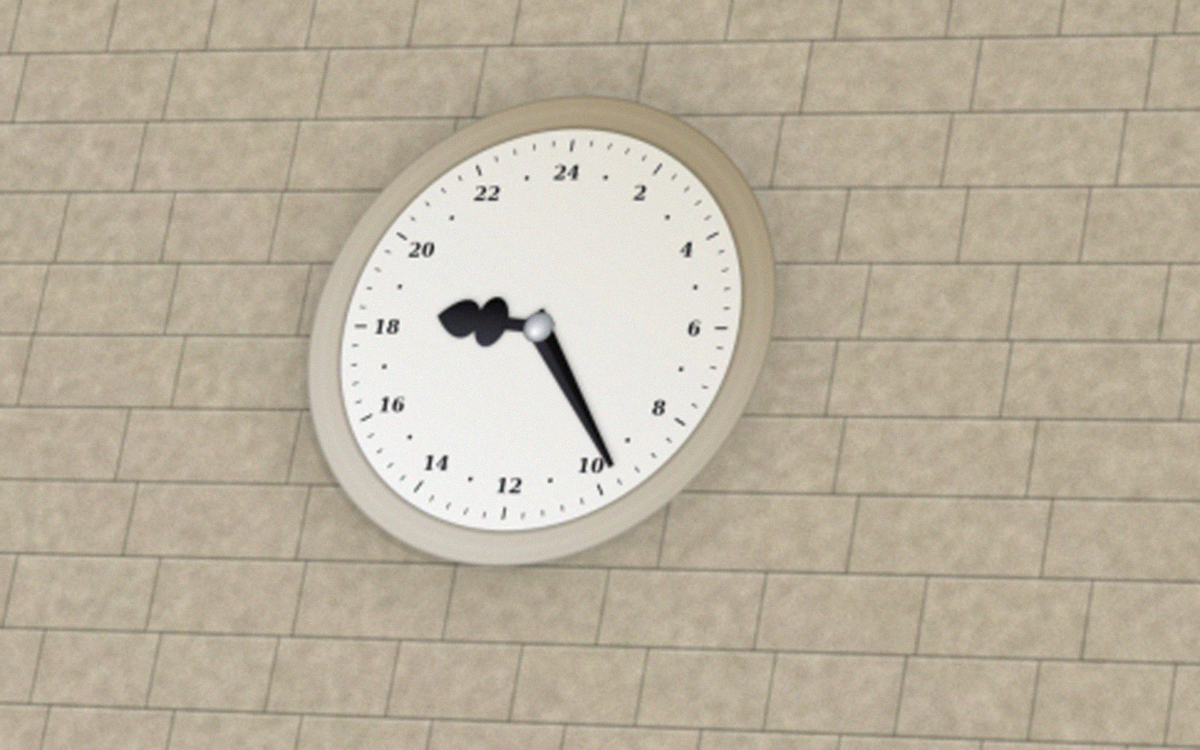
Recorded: 18.24
